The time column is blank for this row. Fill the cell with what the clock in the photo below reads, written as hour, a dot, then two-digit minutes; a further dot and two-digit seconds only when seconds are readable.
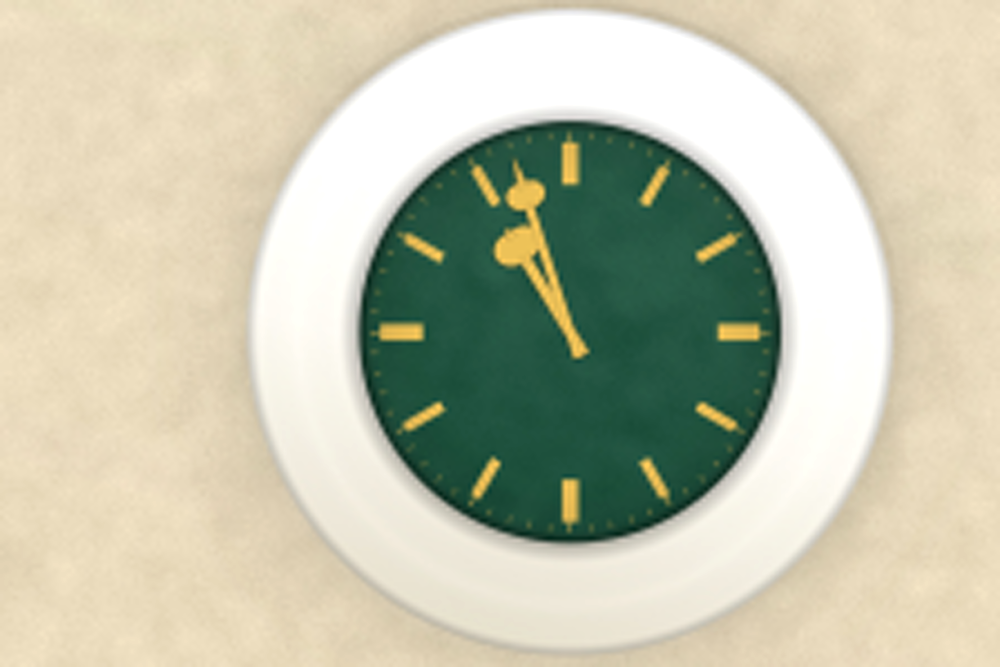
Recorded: 10.57
